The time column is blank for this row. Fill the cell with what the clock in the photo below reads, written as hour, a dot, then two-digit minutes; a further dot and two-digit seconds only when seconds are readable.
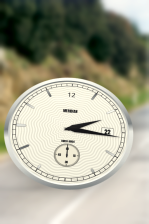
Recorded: 2.16
